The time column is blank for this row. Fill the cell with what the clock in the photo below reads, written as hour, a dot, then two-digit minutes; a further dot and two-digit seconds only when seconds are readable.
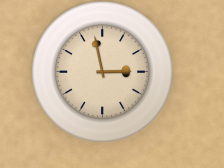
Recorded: 2.58
